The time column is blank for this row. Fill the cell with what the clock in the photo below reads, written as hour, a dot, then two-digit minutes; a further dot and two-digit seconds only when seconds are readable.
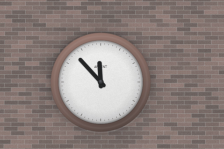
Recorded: 11.53
